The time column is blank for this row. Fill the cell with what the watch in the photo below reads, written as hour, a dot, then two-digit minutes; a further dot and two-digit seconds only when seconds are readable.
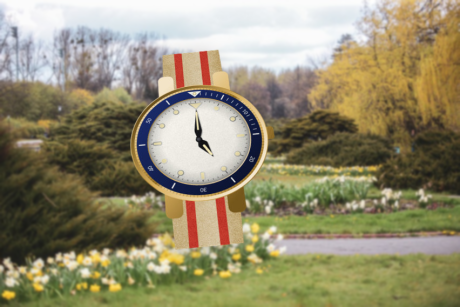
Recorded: 5.00
